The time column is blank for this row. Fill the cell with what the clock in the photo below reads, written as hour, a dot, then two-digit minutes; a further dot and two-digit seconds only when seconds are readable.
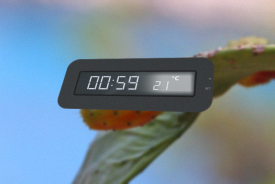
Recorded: 0.59
